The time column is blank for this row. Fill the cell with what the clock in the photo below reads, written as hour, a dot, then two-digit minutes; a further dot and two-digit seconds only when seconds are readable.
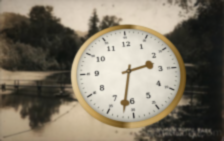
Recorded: 2.32
